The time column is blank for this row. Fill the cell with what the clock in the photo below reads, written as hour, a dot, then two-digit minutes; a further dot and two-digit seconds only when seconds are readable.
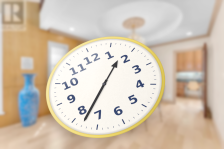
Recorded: 1.38
